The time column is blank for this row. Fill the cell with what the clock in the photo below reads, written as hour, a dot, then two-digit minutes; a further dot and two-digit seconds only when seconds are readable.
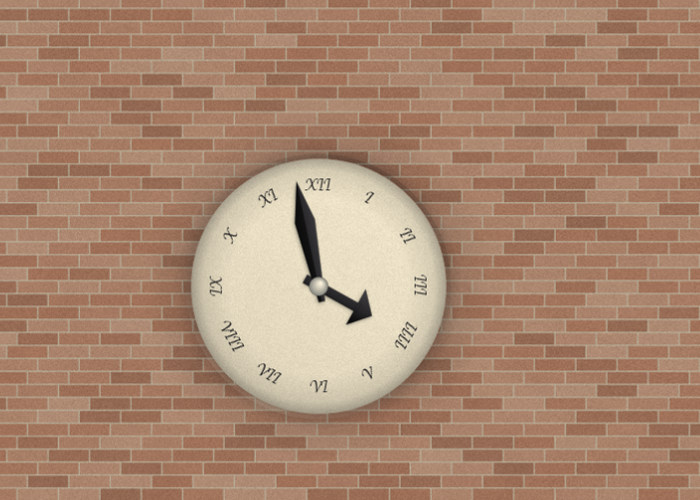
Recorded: 3.58
